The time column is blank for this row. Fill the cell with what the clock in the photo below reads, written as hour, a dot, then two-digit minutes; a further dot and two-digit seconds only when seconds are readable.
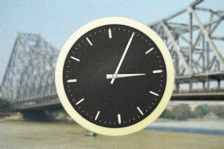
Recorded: 3.05
